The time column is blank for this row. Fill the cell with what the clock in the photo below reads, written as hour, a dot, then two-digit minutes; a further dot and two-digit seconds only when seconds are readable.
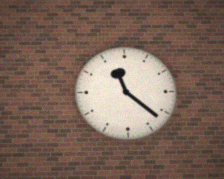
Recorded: 11.22
